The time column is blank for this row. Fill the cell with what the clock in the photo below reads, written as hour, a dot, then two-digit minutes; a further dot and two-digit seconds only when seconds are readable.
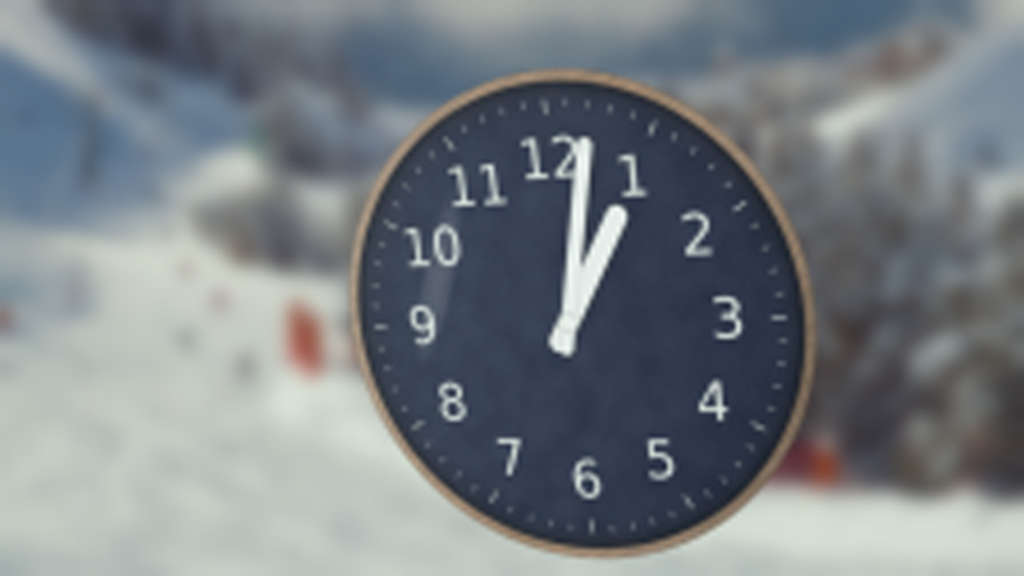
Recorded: 1.02
